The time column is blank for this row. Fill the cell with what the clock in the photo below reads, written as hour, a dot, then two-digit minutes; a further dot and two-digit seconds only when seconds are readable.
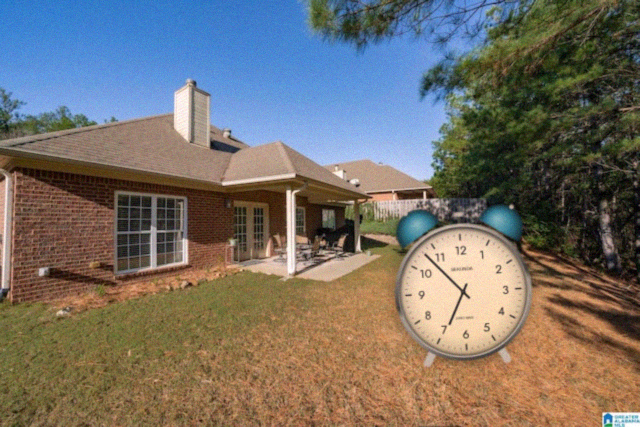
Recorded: 6.53
